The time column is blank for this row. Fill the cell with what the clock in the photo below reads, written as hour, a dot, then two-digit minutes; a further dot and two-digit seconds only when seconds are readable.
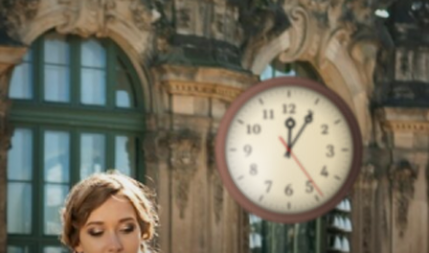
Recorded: 12.05.24
